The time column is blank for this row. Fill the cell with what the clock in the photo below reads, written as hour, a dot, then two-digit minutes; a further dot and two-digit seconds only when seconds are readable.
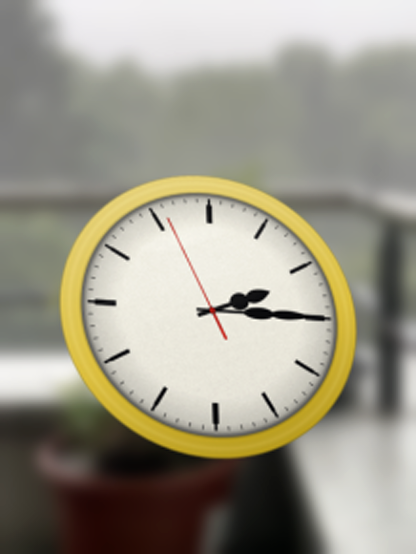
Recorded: 2.14.56
